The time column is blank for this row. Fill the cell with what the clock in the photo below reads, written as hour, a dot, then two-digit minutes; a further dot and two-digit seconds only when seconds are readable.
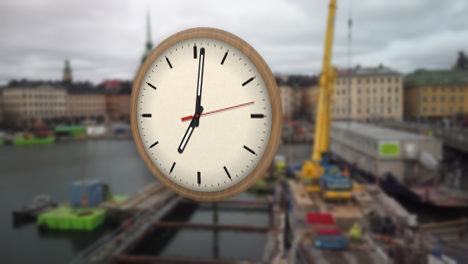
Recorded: 7.01.13
